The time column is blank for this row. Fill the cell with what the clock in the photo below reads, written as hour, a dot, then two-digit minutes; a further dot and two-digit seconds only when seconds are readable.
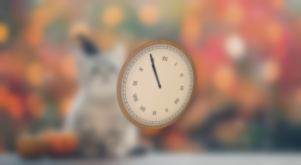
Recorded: 10.55
